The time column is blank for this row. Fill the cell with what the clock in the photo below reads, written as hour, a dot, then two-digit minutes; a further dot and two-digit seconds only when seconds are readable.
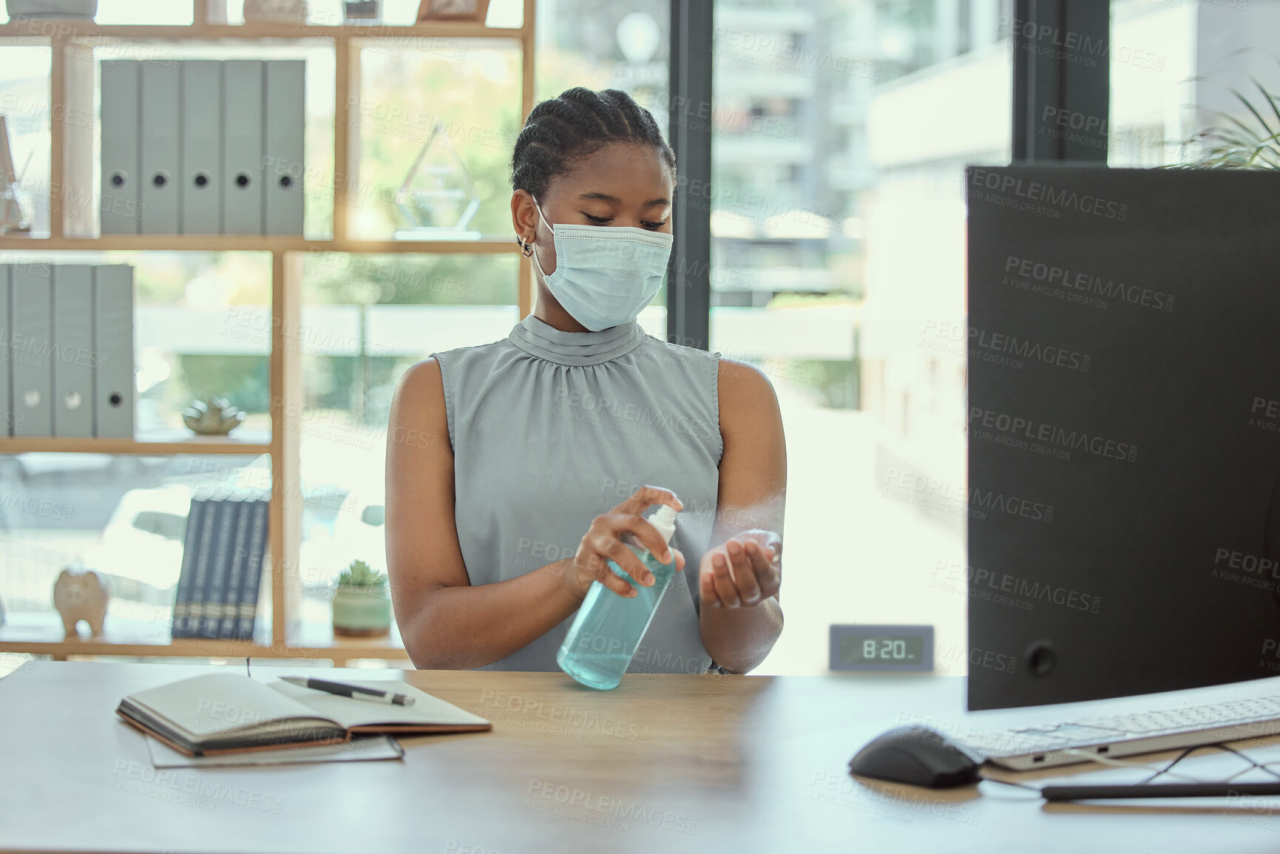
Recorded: 8.20
